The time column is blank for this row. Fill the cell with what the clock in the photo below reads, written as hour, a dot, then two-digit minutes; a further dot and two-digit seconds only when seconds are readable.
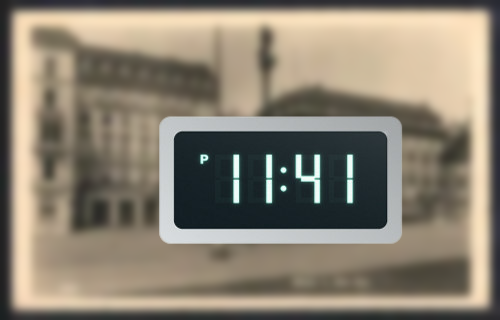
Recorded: 11.41
